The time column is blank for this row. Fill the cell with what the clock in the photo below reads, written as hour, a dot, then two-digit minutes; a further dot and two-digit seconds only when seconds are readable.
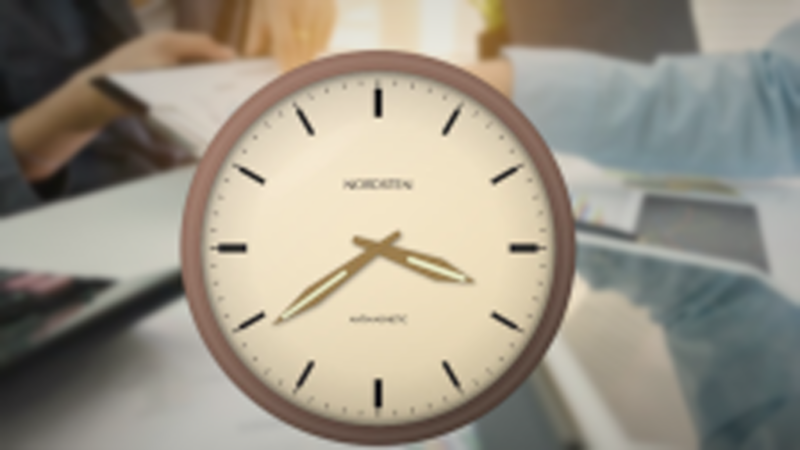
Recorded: 3.39
